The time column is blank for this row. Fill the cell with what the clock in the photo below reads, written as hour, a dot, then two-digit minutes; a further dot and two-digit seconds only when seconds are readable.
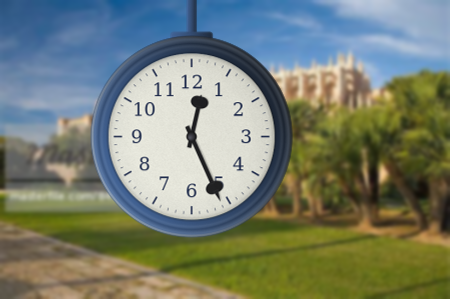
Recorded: 12.26
